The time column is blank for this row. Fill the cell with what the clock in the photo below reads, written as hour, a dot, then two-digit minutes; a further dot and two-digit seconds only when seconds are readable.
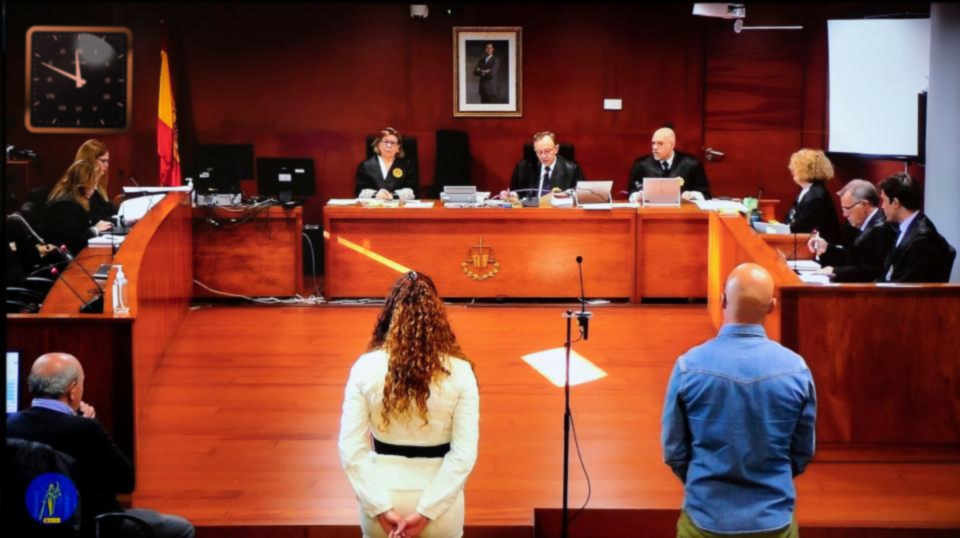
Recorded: 11.49
